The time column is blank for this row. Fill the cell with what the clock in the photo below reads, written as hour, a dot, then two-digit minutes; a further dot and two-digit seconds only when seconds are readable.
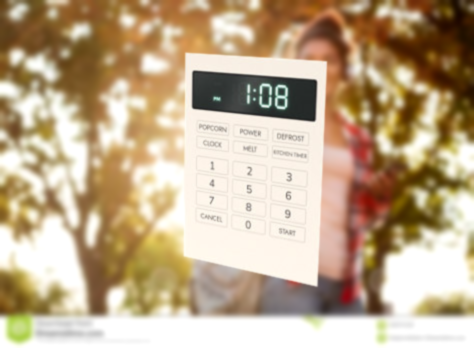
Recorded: 1.08
